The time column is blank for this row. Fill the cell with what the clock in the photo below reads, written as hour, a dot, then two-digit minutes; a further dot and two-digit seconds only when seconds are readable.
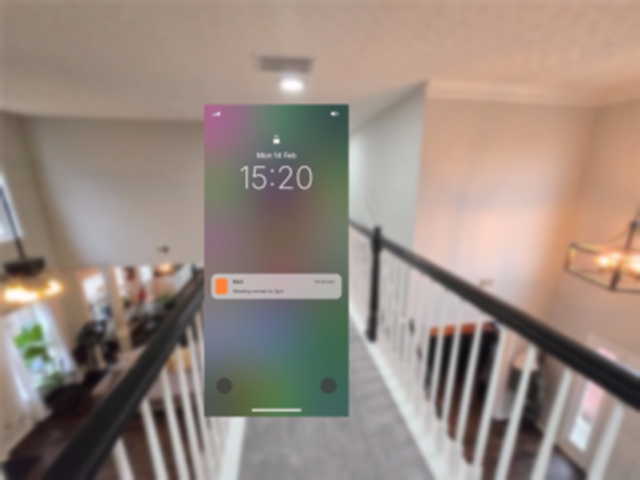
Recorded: 15.20
